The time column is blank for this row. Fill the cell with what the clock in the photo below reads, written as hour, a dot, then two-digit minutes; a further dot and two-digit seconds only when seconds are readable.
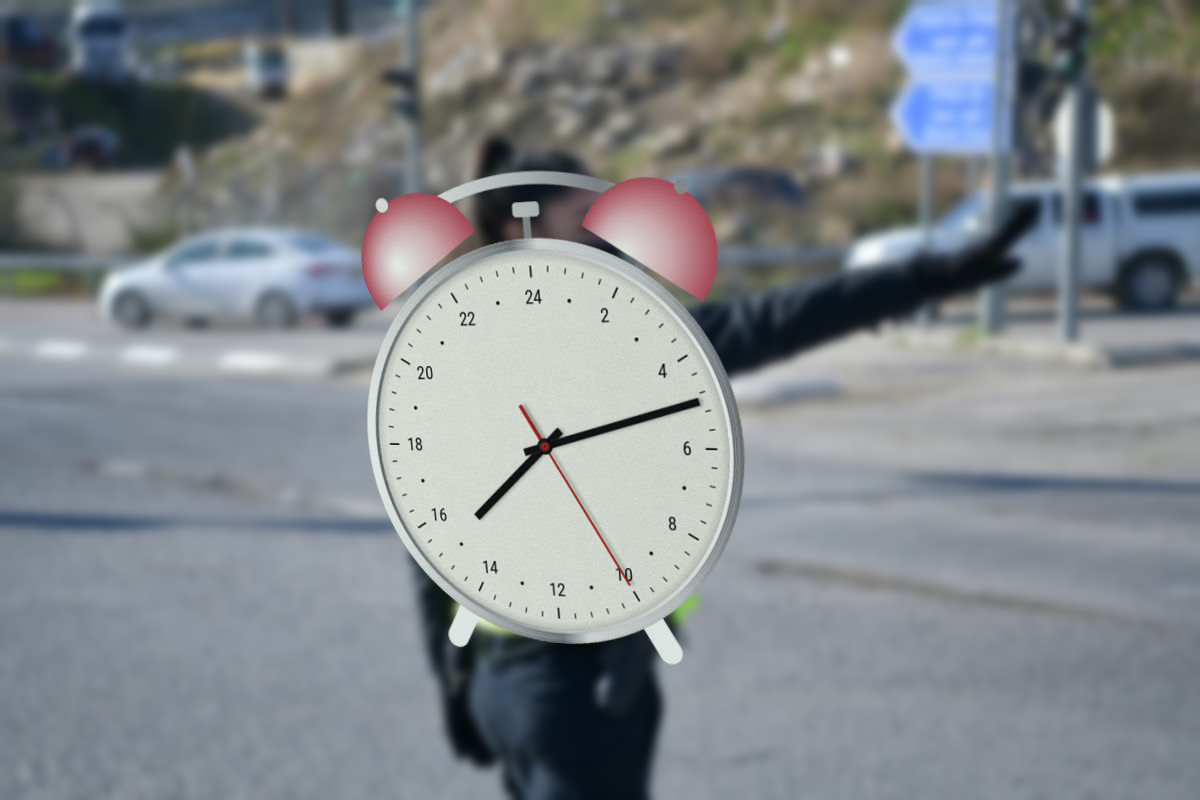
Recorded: 15.12.25
